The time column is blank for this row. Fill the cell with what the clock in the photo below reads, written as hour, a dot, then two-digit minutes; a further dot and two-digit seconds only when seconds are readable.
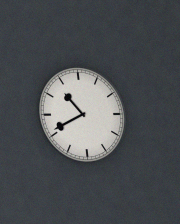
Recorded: 10.41
